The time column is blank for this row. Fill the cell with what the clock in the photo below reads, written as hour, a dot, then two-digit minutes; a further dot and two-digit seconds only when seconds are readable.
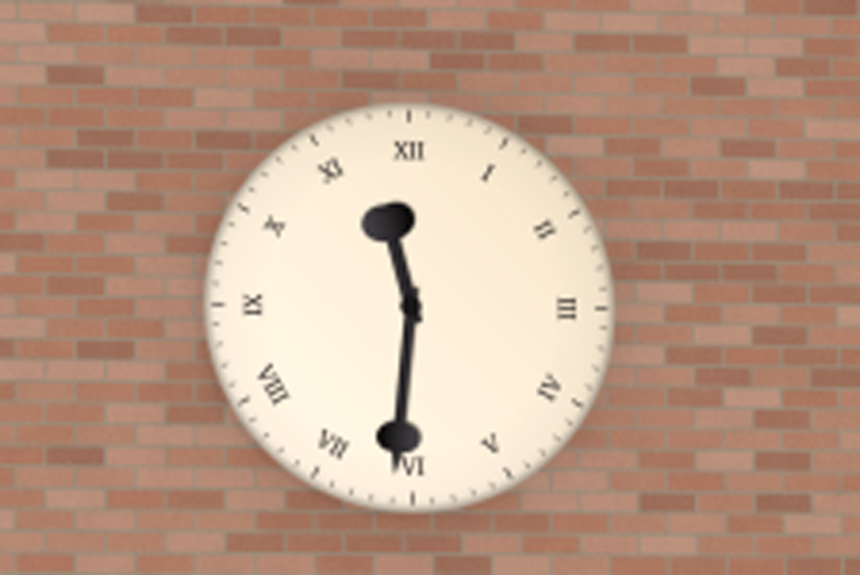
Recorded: 11.31
